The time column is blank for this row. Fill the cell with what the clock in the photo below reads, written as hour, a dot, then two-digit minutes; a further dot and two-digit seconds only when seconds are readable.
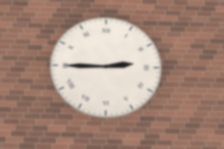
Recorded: 2.45
